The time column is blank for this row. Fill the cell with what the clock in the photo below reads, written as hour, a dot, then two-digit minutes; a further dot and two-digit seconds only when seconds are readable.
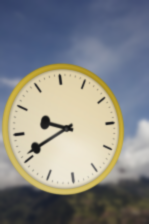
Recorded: 9.41
